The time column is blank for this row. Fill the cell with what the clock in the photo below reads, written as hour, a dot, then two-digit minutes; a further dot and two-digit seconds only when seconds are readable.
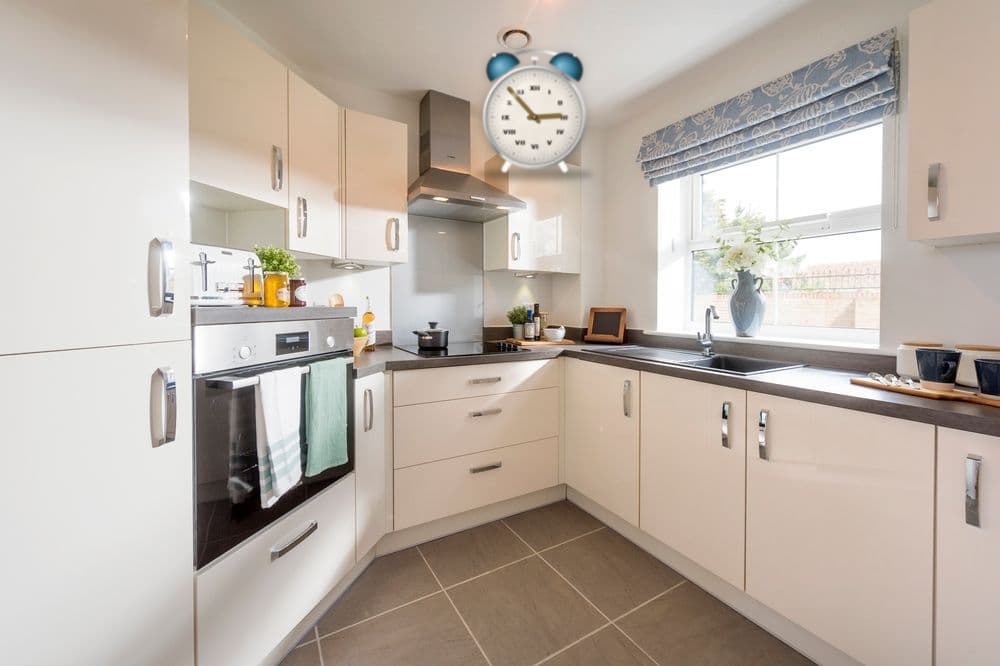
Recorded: 2.53
